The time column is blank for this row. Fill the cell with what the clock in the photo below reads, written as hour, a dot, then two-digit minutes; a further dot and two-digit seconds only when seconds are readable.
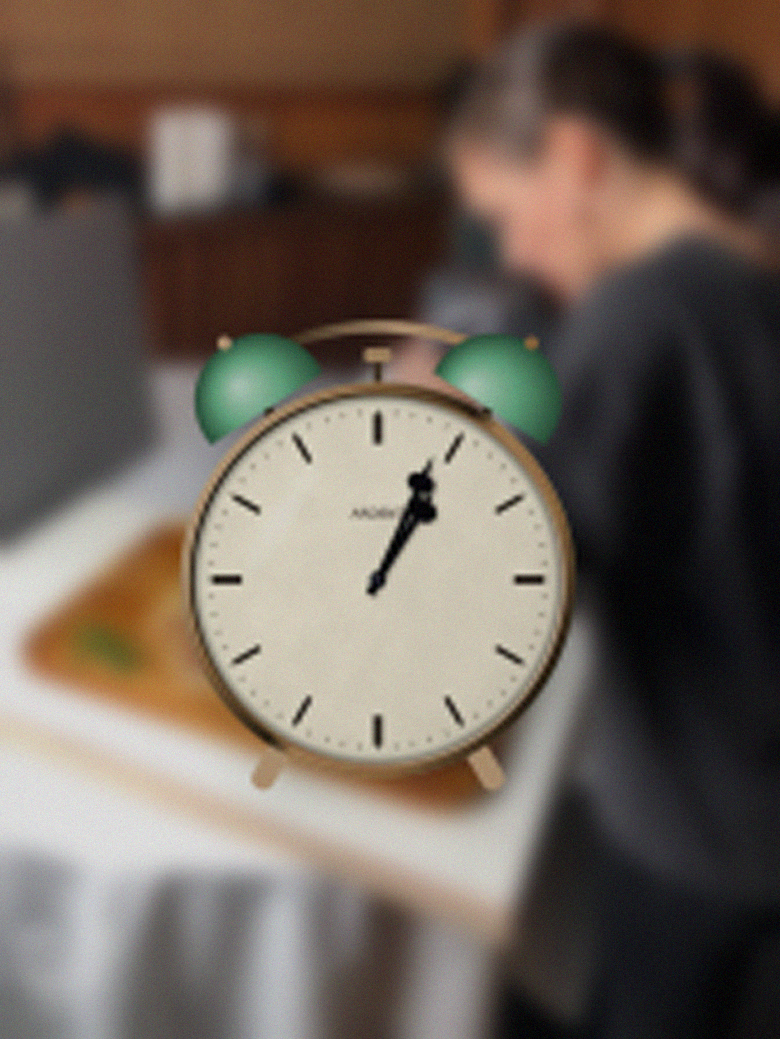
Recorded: 1.04
